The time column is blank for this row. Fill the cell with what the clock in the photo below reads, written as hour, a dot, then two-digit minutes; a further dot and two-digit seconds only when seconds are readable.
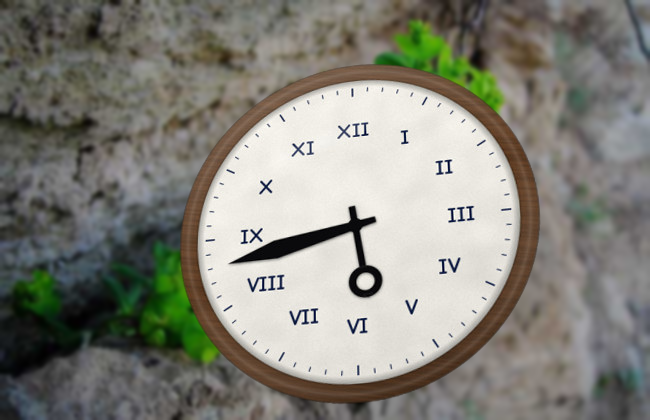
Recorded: 5.43
